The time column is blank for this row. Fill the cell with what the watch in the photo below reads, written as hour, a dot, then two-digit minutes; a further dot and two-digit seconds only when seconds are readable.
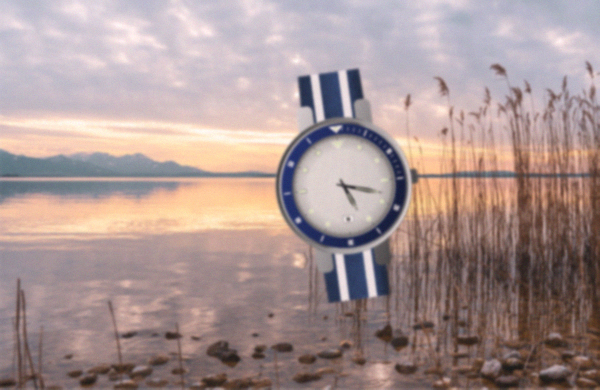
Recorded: 5.18
